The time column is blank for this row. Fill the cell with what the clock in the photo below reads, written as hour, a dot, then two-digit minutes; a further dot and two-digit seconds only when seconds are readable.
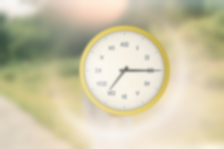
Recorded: 7.15
